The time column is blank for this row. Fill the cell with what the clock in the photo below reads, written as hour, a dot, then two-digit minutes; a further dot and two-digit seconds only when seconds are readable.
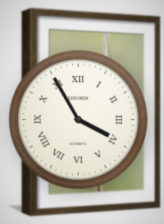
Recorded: 3.55
